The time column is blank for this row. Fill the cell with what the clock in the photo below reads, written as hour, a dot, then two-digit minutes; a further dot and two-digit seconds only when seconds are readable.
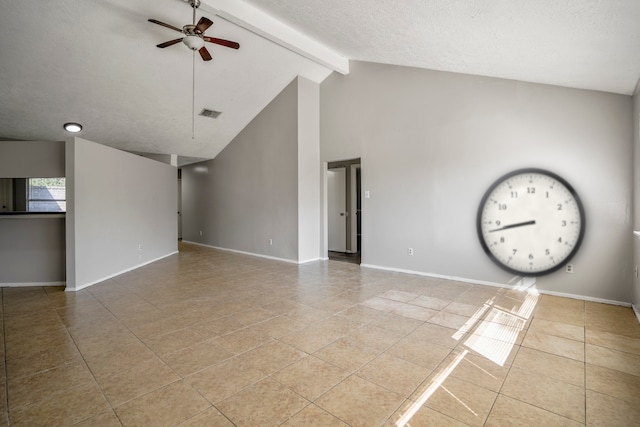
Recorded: 8.43
